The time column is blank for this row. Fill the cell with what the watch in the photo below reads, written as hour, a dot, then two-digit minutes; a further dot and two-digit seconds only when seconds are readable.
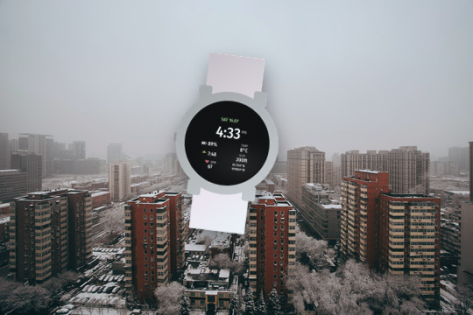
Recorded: 4.33
